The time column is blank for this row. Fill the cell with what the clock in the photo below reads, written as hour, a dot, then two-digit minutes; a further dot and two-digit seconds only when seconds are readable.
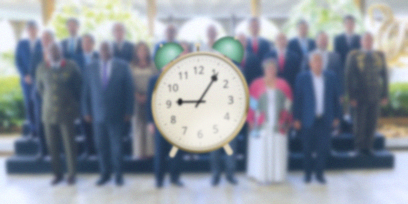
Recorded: 9.06
